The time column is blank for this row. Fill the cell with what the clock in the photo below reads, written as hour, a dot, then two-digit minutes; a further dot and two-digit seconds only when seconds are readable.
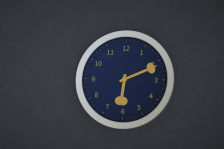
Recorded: 6.11
